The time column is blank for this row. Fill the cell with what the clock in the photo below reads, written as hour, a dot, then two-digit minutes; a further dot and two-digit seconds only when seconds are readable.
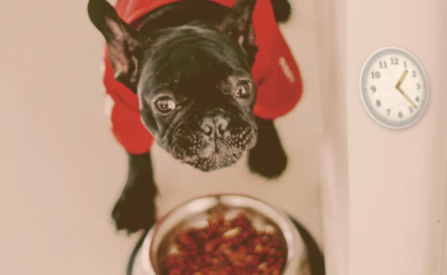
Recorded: 1.23
